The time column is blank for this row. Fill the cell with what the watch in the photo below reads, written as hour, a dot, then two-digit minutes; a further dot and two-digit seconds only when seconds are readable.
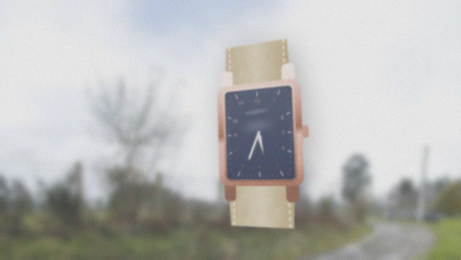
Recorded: 5.34
